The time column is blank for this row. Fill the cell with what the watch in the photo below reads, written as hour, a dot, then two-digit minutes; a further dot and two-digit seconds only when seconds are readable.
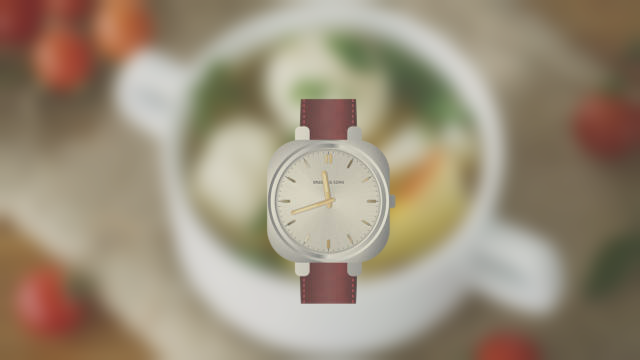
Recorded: 11.42
